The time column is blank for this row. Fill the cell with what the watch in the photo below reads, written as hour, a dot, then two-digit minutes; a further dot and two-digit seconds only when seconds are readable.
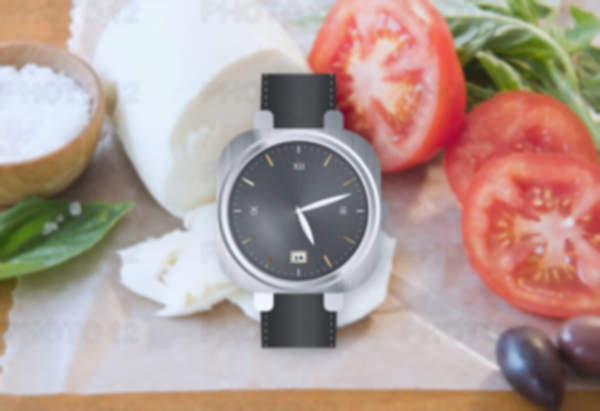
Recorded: 5.12
